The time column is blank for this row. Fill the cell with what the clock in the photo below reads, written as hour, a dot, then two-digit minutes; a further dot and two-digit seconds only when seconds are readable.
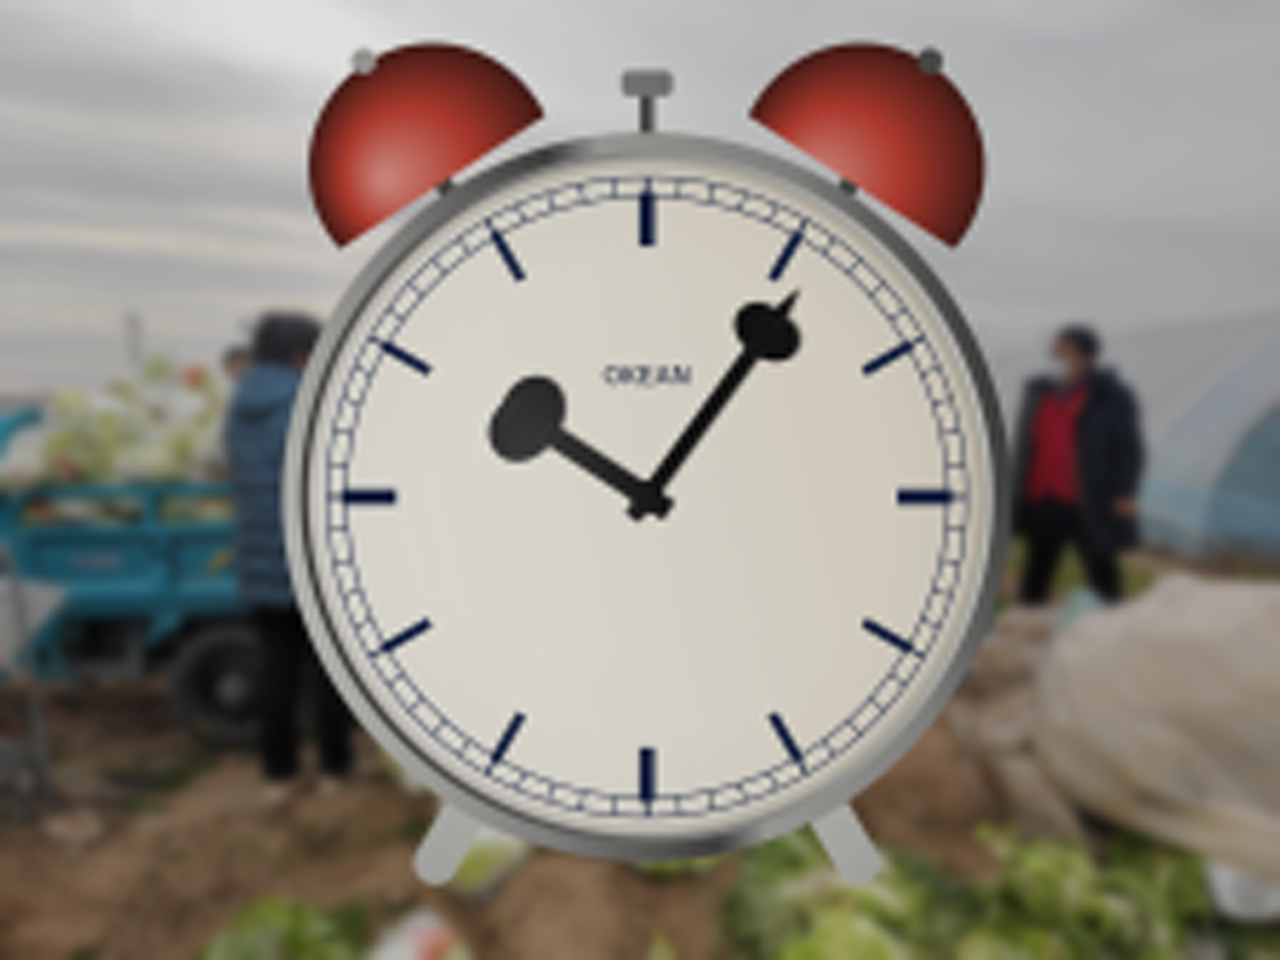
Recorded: 10.06
